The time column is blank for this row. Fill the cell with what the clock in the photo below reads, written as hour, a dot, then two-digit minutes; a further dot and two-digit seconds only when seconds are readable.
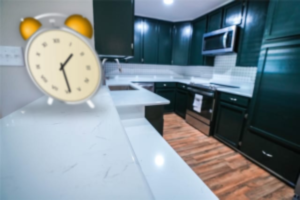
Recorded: 1.29
